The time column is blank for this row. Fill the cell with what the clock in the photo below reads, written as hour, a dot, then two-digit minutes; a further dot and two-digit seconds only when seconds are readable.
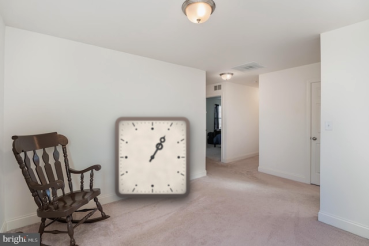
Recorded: 1.05
